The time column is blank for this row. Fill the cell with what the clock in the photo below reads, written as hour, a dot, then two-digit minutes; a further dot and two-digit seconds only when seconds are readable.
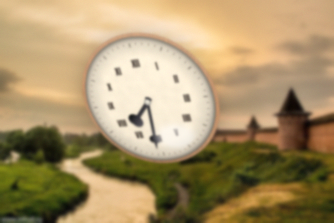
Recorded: 7.31
